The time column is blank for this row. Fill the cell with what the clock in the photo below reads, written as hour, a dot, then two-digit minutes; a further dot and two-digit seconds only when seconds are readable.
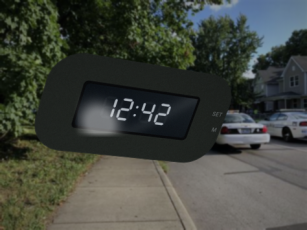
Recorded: 12.42
